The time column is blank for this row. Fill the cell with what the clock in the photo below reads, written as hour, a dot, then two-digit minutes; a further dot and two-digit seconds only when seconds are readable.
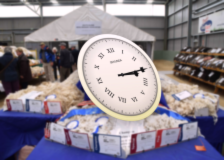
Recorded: 3.15
